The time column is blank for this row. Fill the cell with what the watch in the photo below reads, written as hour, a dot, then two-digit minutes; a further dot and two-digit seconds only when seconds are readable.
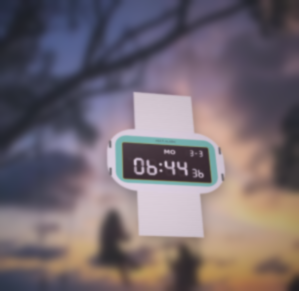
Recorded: 6.44
